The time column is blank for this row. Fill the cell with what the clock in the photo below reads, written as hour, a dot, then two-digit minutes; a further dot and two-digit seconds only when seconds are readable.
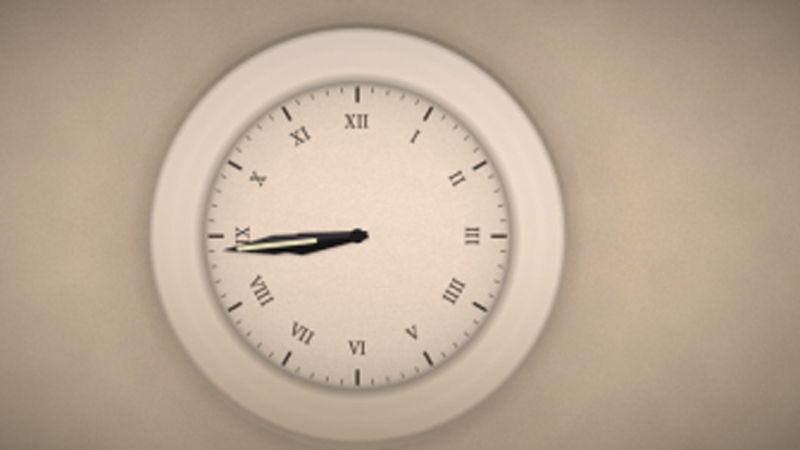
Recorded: 8.44
